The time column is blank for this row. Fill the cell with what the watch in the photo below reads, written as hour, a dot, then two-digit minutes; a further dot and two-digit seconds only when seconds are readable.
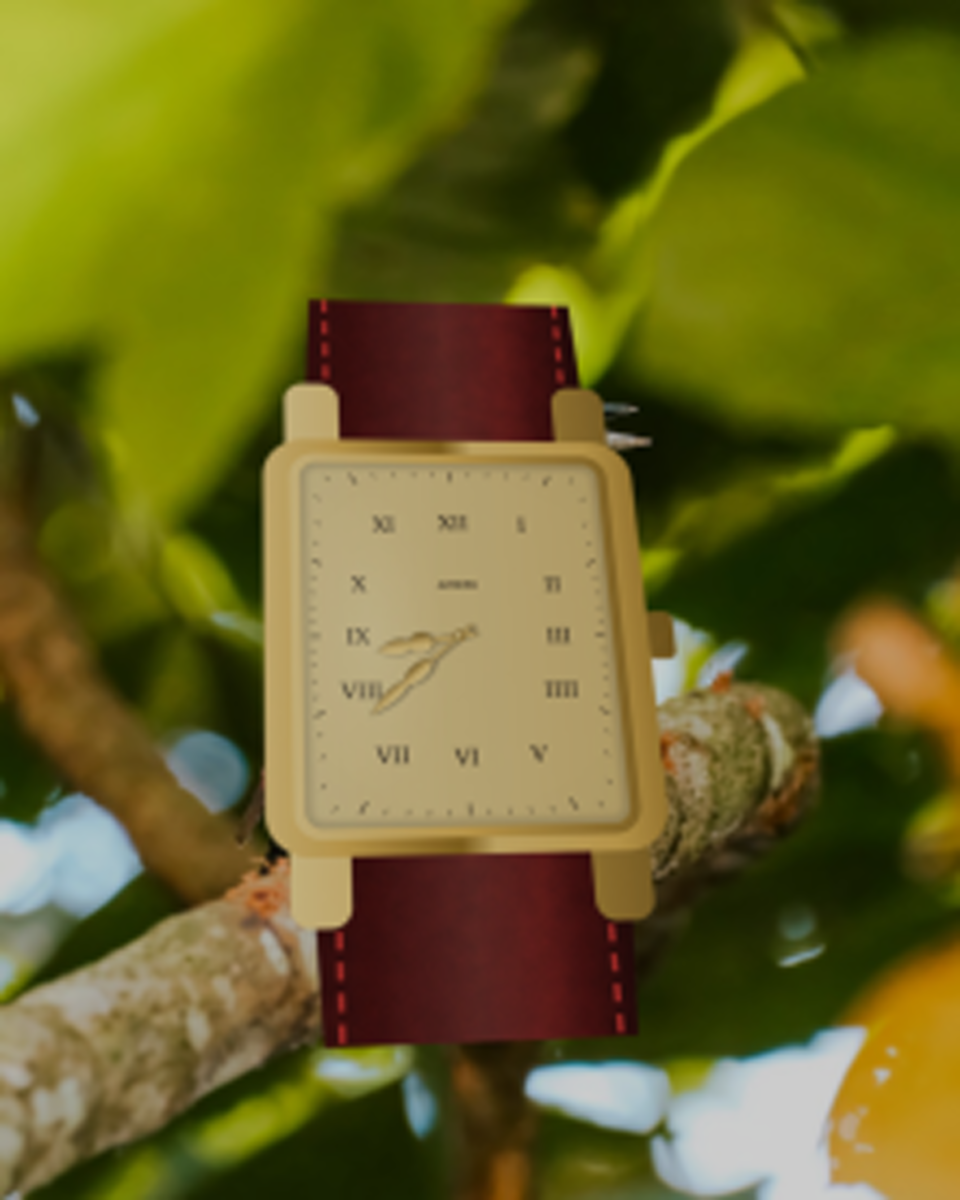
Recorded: 8.38
